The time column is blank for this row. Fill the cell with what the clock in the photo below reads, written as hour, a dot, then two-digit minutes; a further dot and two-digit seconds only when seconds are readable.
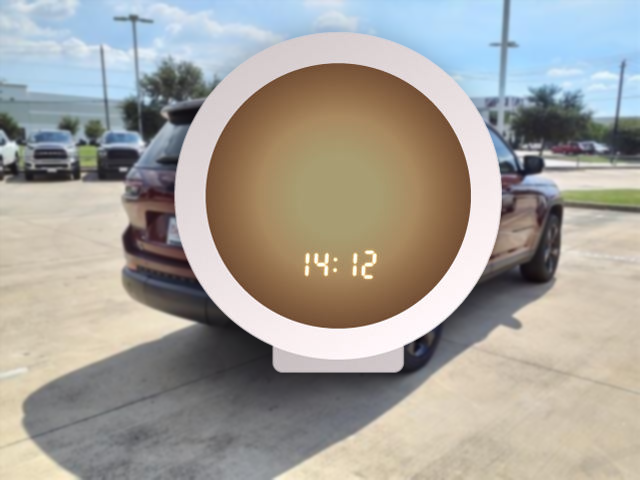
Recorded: 14.12
